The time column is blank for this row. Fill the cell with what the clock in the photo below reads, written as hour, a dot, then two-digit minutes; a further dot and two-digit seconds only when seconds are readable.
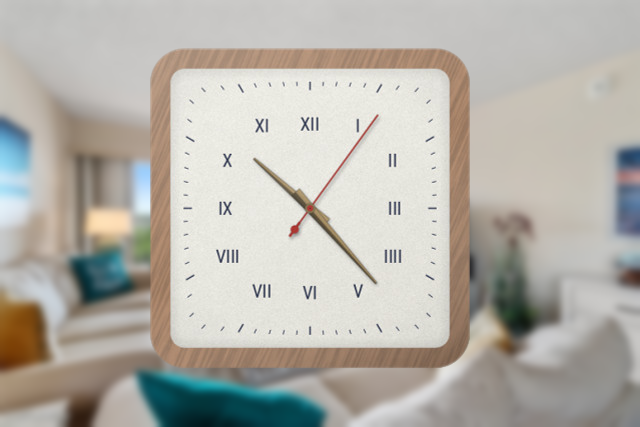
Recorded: 10.23.06
